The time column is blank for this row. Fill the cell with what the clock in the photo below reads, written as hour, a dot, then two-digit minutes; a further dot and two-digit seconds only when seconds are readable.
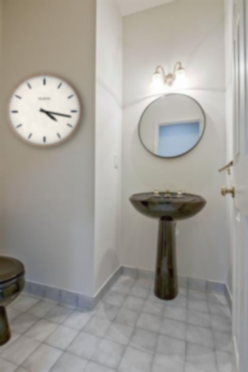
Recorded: 4.17
